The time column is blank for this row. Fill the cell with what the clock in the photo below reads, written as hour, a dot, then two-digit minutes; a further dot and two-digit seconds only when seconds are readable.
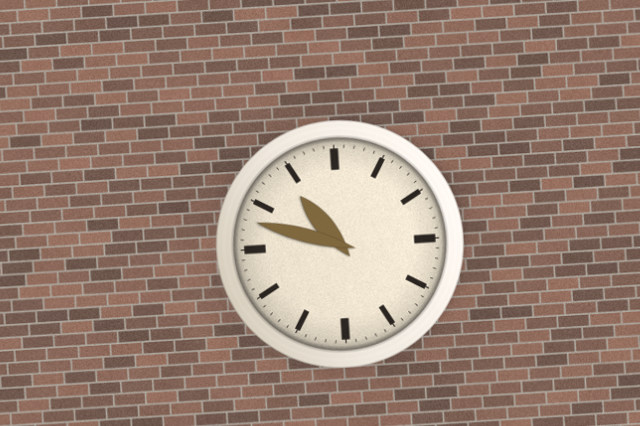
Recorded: 10.48
